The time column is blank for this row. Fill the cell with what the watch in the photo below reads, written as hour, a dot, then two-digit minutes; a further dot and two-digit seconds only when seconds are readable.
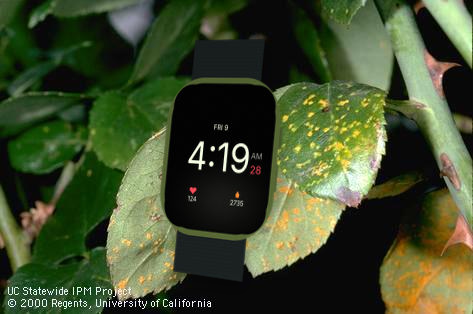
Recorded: 4.19.28
